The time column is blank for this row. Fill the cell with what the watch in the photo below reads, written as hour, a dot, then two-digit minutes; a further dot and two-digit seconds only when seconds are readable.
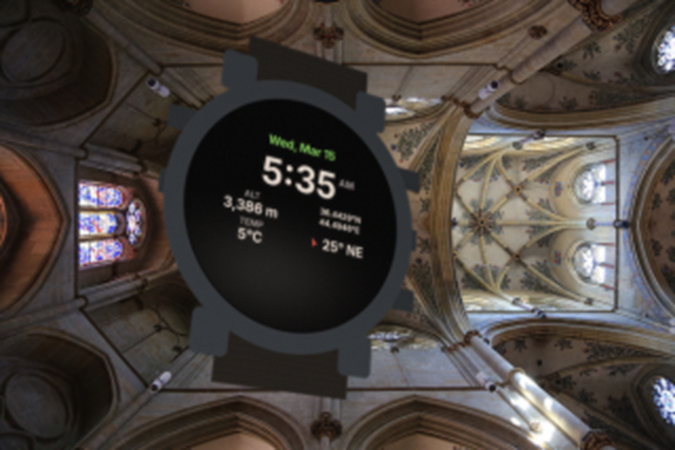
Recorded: 5.35
